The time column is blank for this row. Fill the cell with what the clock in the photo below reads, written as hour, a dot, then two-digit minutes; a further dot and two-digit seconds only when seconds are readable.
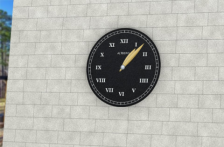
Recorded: 1.07
